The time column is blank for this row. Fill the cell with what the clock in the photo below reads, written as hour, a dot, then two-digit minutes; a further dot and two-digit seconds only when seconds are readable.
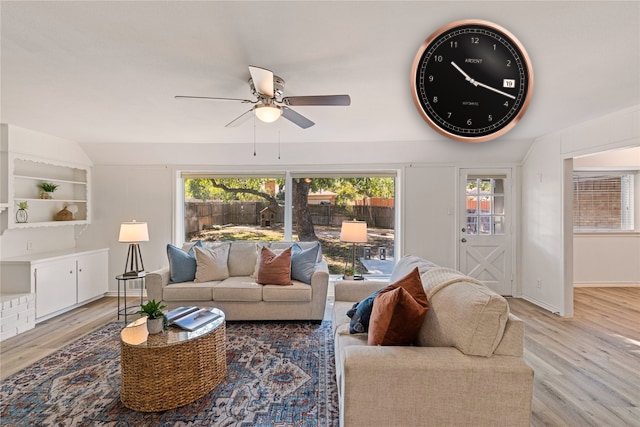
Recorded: 10.18
